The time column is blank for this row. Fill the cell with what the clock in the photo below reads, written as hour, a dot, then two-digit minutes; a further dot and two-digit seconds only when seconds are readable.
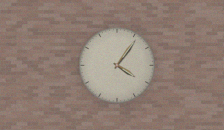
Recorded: 4.06
